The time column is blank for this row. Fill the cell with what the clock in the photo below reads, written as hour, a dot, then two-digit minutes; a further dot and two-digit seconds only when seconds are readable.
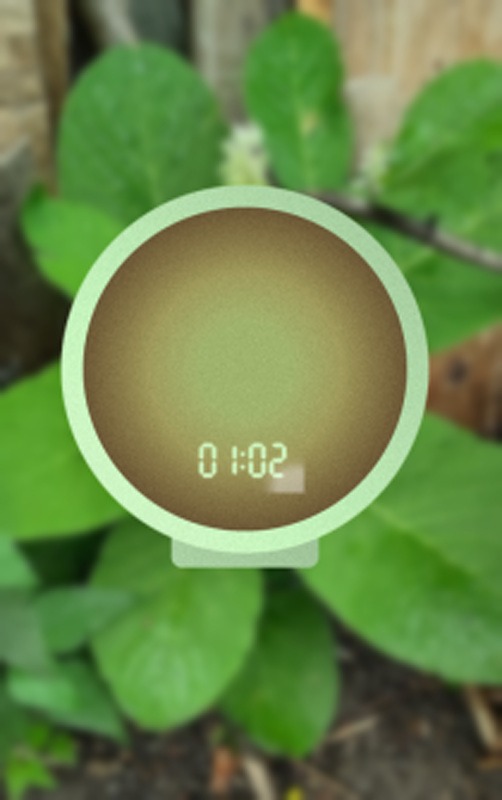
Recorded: 1.02
